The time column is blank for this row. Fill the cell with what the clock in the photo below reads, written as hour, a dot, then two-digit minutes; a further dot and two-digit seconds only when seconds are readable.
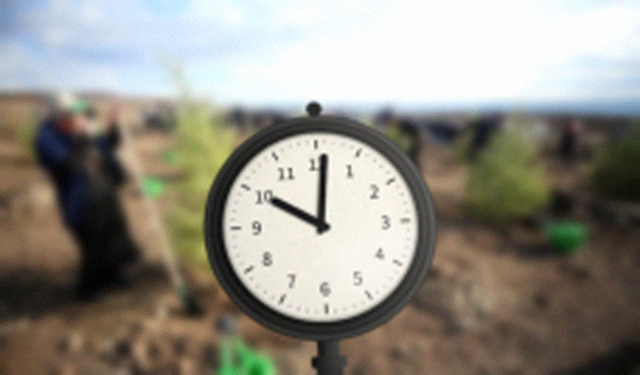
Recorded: 10.01
